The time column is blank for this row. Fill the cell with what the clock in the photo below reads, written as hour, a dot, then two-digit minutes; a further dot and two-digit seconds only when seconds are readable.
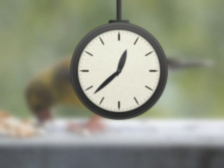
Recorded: 12.38
